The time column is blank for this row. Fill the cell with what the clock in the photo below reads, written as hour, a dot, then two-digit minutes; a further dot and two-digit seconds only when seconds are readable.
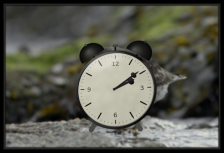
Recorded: 2.09
